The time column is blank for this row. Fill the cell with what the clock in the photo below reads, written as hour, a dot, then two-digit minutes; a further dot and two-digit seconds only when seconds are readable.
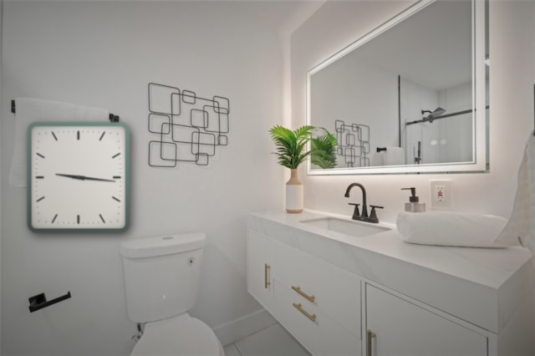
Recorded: 9.16
